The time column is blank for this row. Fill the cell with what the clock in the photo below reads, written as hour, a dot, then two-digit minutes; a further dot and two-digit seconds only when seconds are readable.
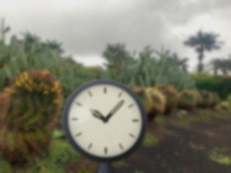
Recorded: 10.07
